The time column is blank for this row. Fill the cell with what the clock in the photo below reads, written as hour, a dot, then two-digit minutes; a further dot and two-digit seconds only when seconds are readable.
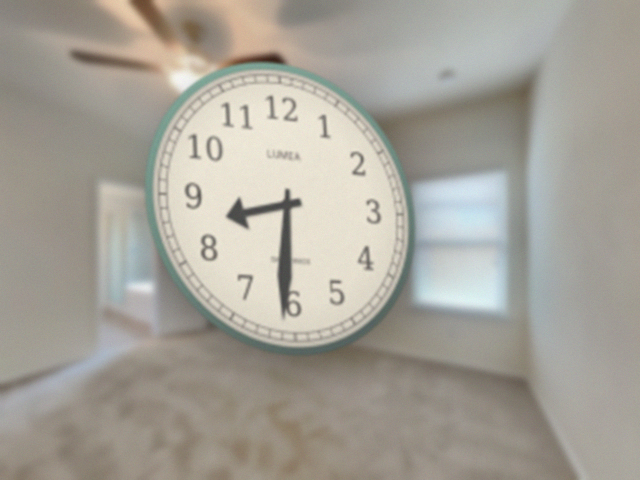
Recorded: 8.31
